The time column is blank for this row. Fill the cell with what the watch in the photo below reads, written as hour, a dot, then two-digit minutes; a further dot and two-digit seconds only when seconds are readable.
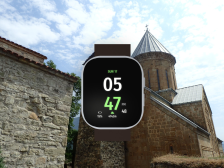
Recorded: 5.47
